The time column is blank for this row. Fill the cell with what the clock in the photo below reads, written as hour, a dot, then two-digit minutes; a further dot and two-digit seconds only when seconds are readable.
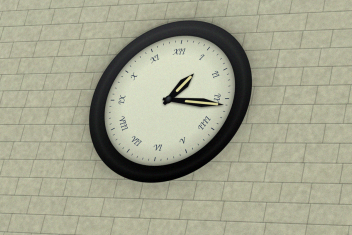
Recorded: 1.16
